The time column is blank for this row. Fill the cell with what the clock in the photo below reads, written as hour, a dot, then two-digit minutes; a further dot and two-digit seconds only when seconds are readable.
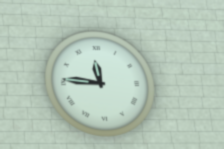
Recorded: 11.46
